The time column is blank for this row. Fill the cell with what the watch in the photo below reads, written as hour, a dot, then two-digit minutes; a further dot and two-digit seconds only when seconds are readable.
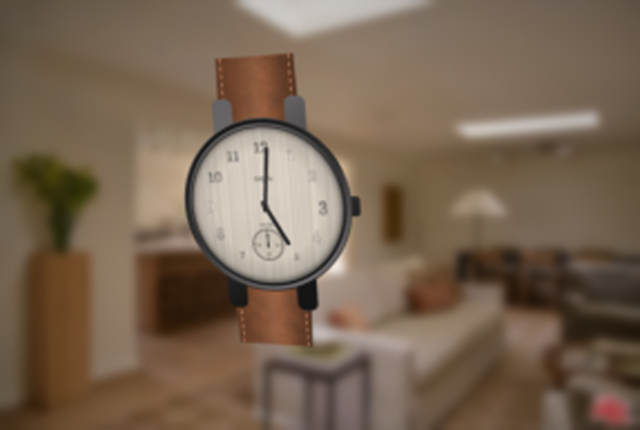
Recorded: 5.01
